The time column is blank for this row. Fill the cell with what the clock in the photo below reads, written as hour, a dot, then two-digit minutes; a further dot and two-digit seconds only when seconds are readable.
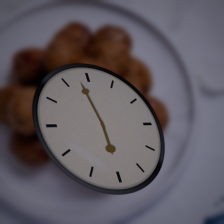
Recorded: 5.58
